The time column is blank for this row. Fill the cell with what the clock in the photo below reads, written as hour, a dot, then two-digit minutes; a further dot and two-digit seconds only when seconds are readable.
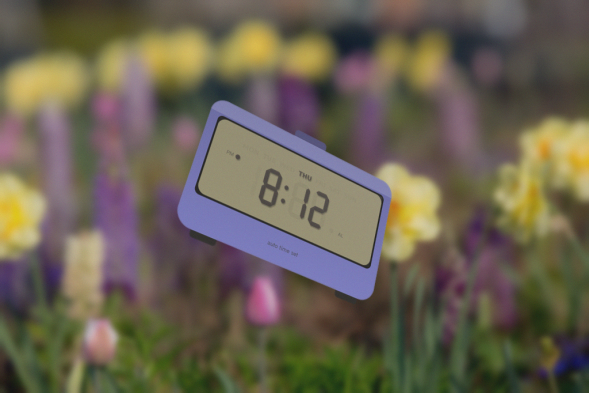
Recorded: 8.12
